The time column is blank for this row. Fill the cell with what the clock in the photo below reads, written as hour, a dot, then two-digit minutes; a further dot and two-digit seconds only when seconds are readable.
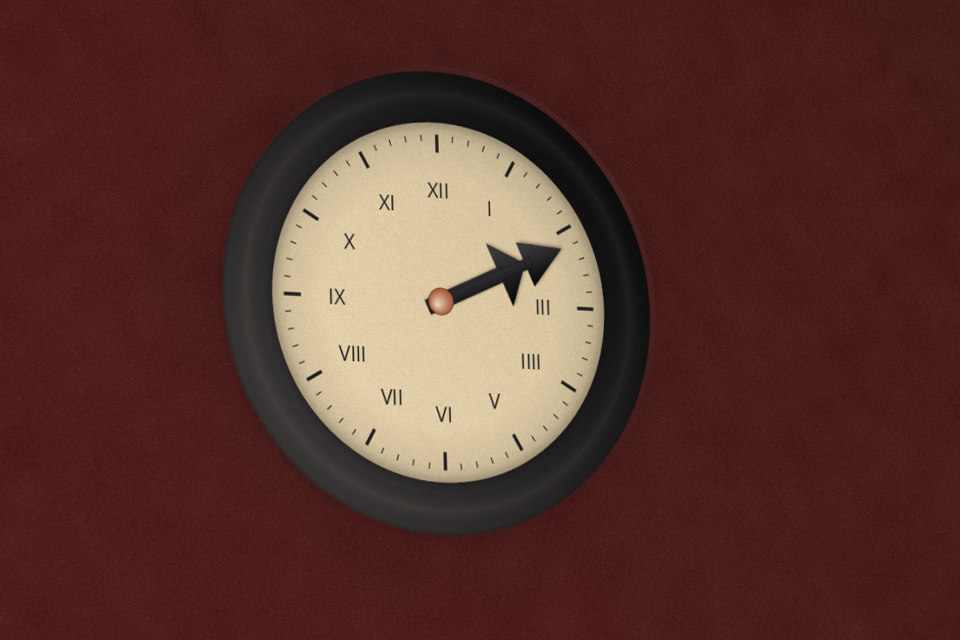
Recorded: 2.11
